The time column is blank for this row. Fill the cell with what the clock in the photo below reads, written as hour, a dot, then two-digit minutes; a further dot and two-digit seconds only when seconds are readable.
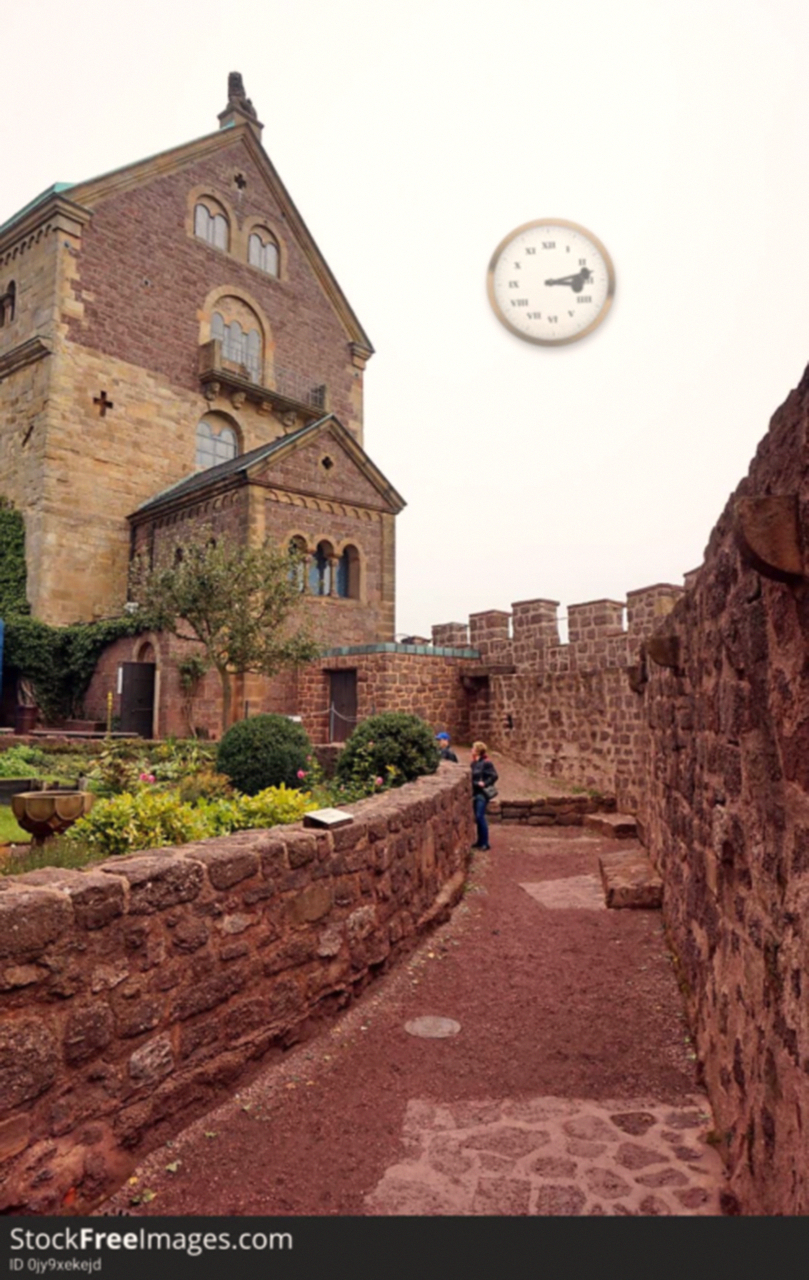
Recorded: 3.13
